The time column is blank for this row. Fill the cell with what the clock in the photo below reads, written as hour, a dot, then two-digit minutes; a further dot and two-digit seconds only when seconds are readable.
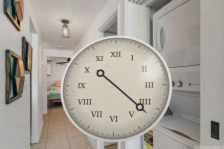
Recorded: 10.22
